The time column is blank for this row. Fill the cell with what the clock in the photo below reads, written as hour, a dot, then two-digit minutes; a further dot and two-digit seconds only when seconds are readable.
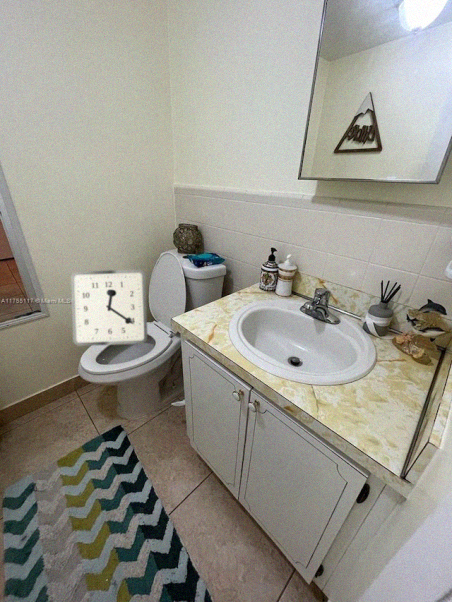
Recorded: 12.21
